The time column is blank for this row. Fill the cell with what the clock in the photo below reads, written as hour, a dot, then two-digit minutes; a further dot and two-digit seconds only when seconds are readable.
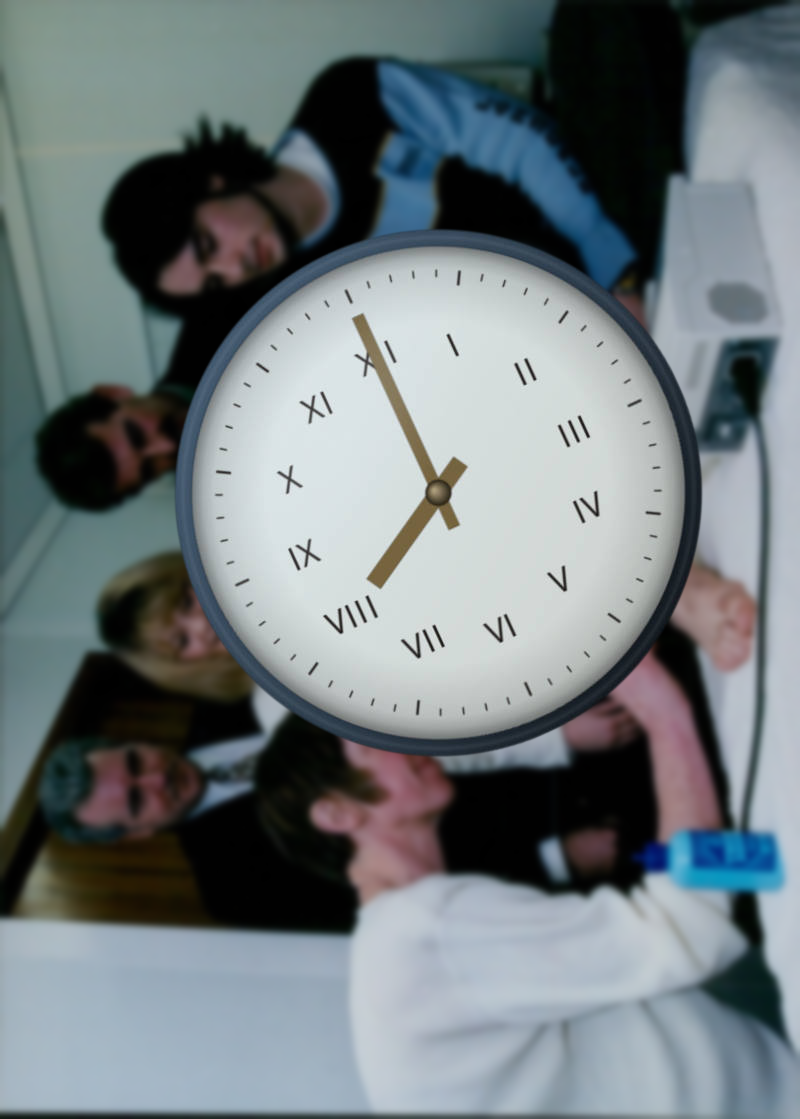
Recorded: 8.00
